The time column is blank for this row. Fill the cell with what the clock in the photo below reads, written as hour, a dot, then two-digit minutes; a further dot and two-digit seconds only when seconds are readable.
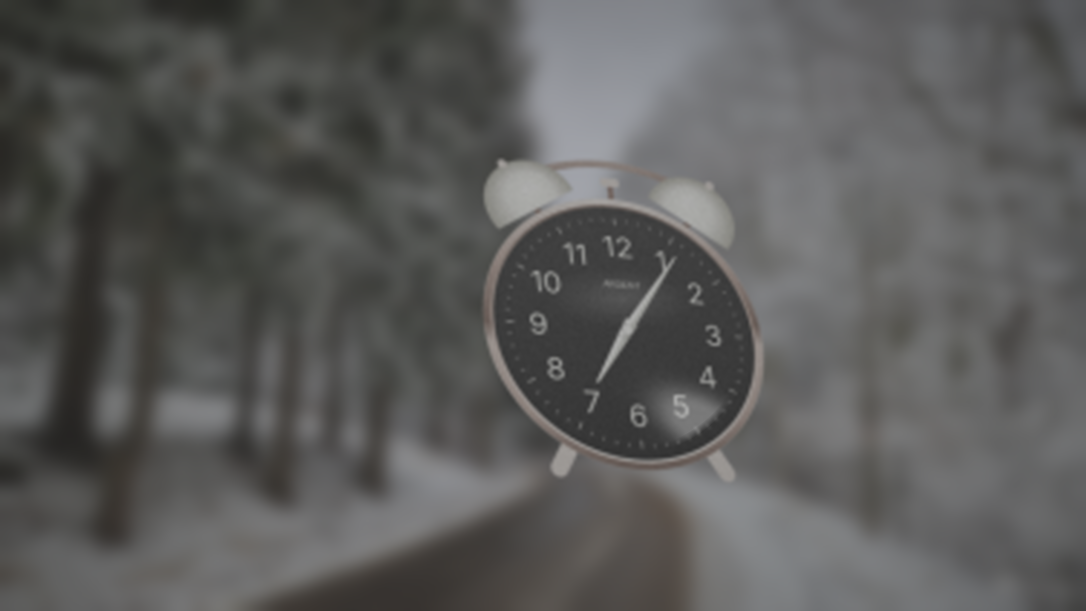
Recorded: 7.06
